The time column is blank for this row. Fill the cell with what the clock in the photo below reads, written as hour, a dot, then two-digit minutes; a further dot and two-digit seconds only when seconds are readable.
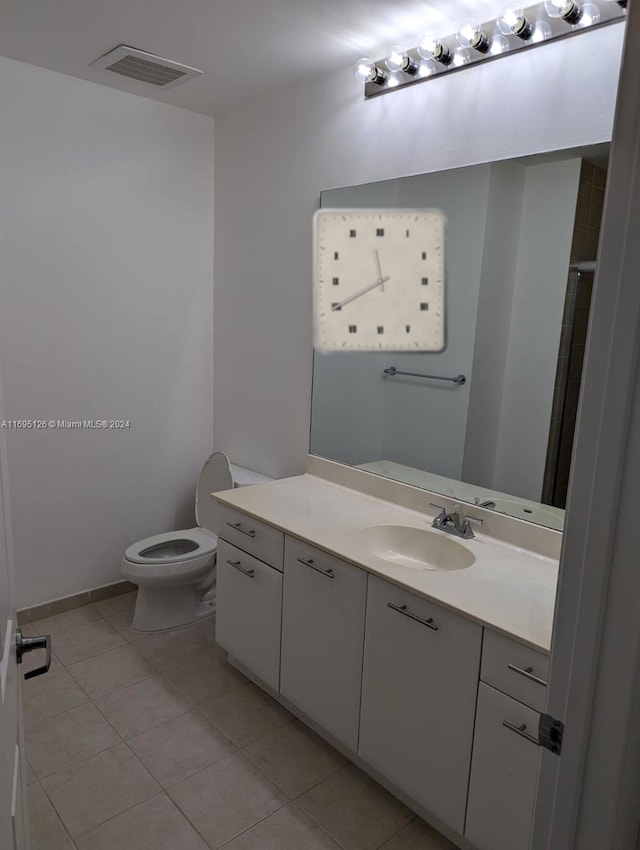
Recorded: 11.40
